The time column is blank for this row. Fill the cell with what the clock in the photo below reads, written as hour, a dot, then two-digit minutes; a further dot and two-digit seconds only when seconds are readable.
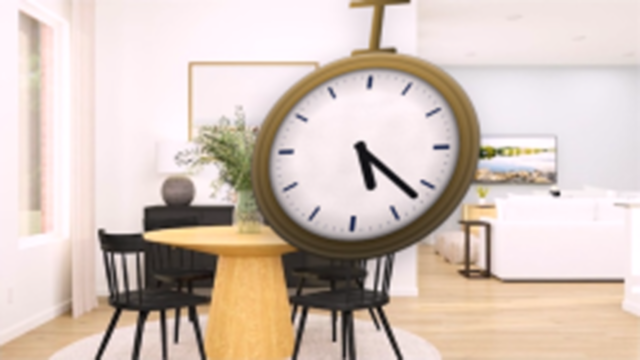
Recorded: 5.22
